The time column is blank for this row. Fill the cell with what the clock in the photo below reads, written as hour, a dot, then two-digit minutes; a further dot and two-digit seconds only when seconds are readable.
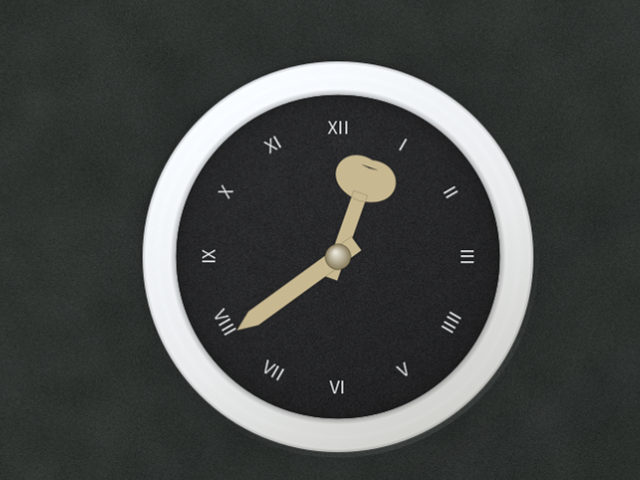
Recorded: 12.39
